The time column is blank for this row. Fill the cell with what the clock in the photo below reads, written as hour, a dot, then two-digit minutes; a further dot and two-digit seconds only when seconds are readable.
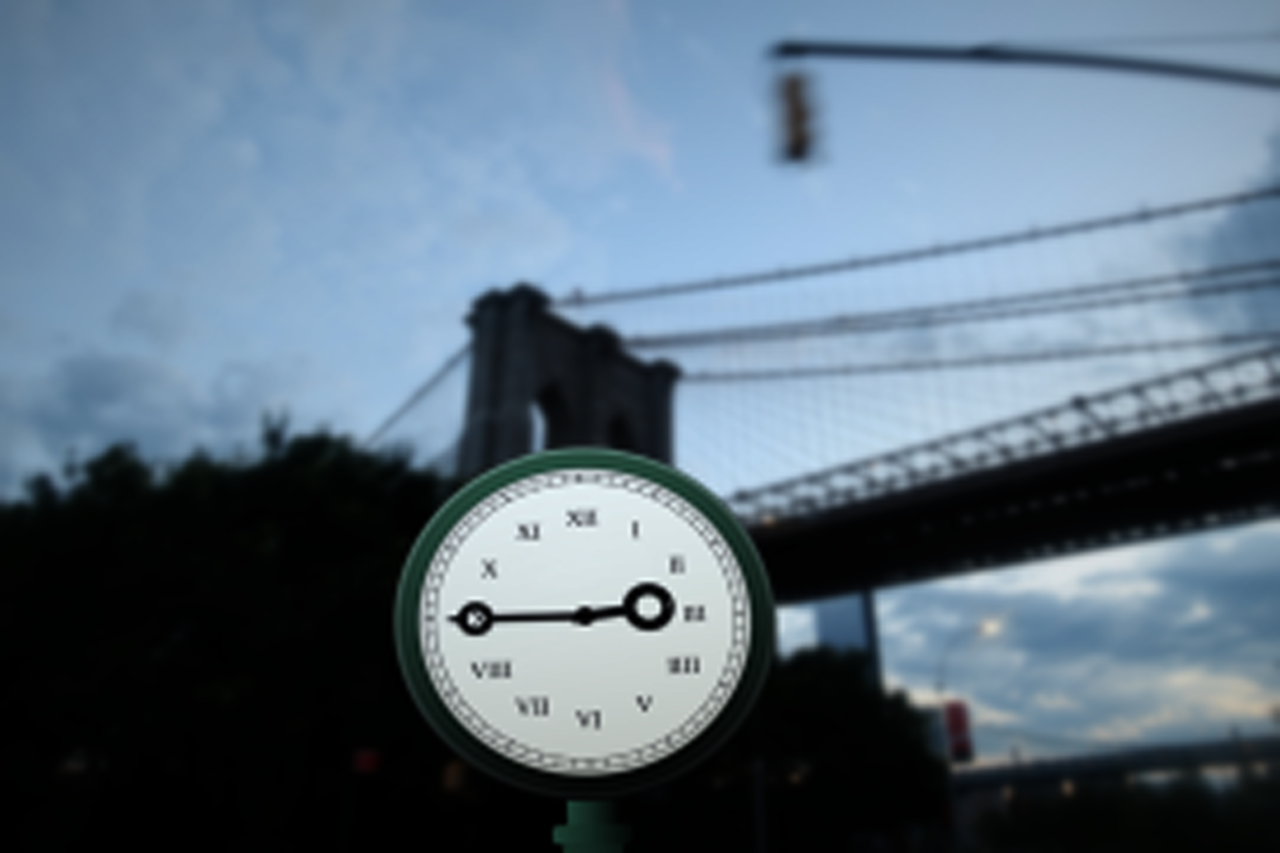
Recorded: 2.45
